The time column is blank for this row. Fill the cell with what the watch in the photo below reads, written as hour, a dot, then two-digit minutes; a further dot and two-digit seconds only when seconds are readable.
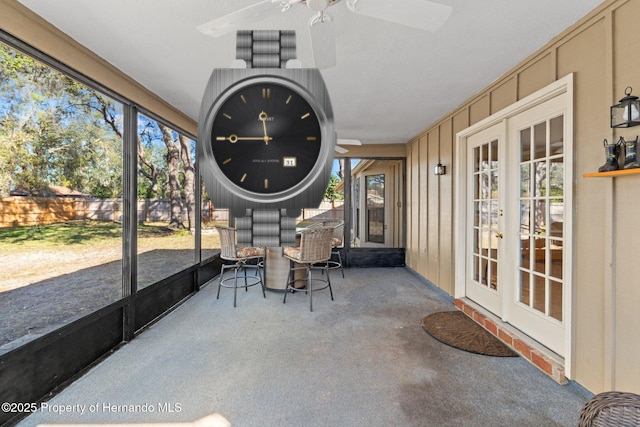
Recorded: 11.45
